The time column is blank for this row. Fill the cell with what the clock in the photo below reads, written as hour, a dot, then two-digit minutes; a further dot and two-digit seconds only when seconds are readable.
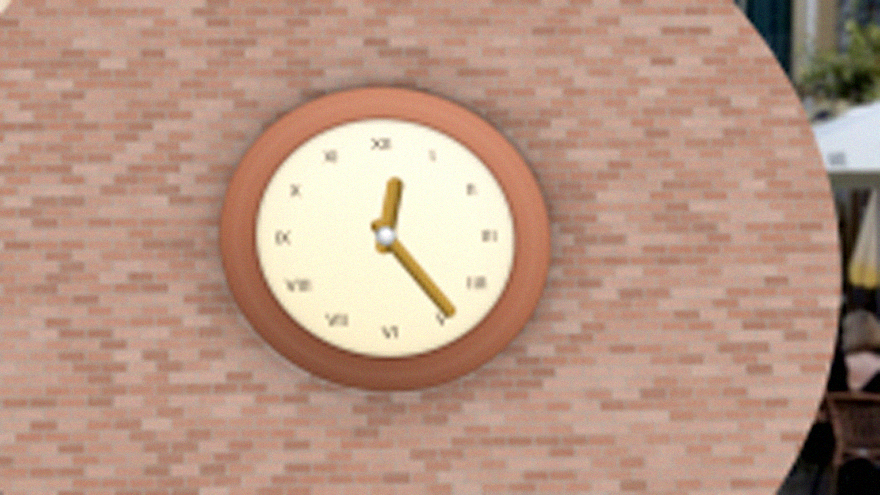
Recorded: 12.24
